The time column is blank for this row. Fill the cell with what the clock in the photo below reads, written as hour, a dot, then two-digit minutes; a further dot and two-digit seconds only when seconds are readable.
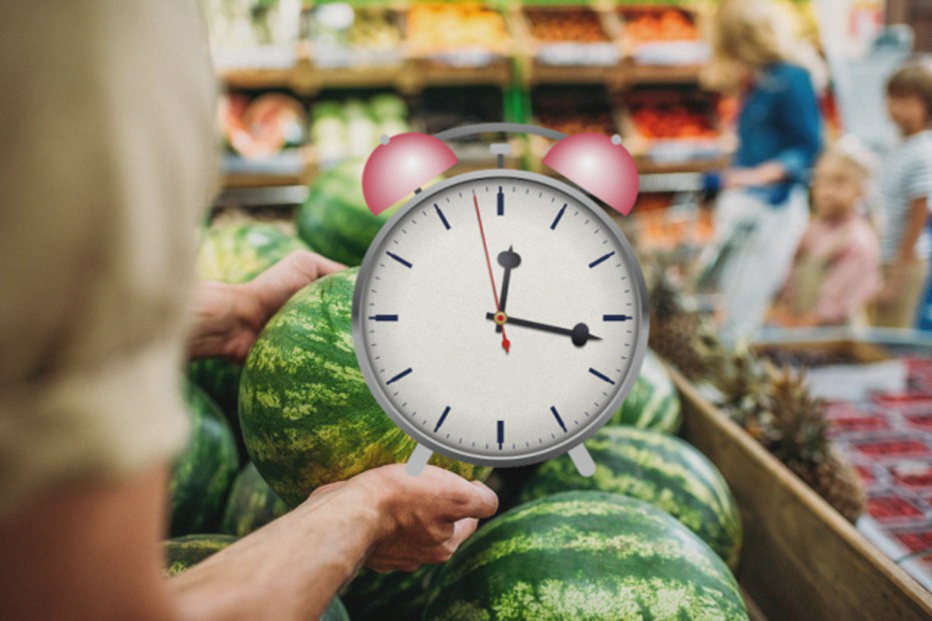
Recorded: 12.16.58
